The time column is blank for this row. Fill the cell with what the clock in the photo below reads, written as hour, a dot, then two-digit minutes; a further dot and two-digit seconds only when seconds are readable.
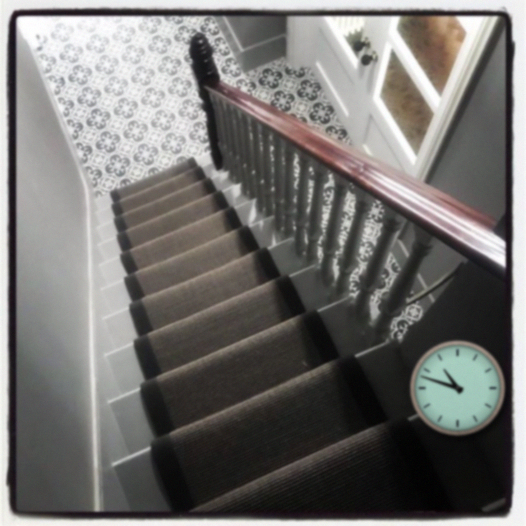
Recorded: 10.48
